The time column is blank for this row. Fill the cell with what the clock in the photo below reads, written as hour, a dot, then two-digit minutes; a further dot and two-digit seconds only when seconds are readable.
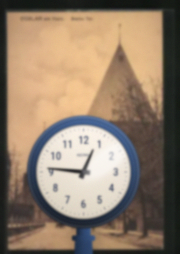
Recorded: 12.46
